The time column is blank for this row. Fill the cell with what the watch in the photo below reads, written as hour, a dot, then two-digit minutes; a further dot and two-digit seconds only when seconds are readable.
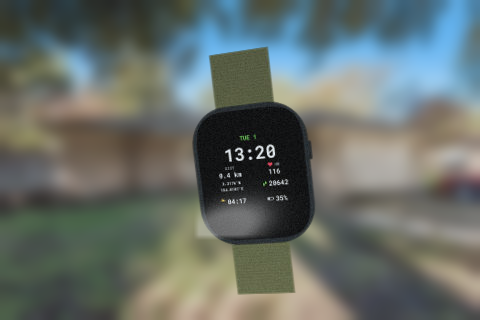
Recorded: 13.20
